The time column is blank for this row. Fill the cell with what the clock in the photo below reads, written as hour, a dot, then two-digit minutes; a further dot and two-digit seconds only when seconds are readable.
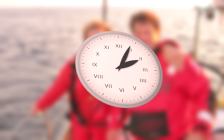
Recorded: 2.04
